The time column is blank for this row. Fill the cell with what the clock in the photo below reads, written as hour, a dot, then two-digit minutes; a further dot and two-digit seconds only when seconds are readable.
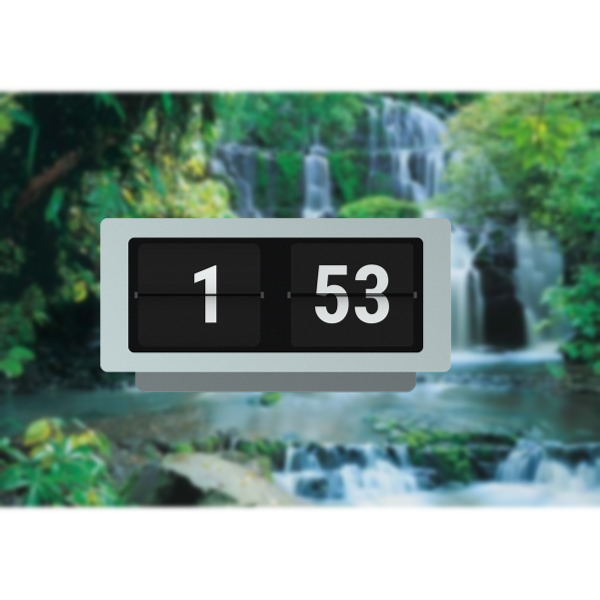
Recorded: 1.53
